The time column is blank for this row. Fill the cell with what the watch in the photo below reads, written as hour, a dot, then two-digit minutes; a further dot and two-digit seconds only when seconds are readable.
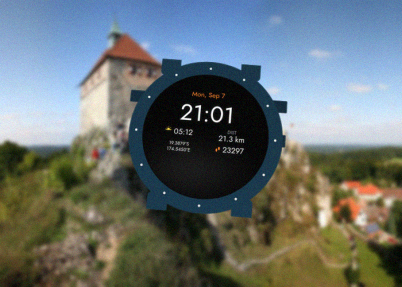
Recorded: 21.01
